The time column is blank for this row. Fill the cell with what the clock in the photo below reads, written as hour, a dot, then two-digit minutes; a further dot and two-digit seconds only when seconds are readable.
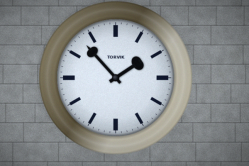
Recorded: 1.53
